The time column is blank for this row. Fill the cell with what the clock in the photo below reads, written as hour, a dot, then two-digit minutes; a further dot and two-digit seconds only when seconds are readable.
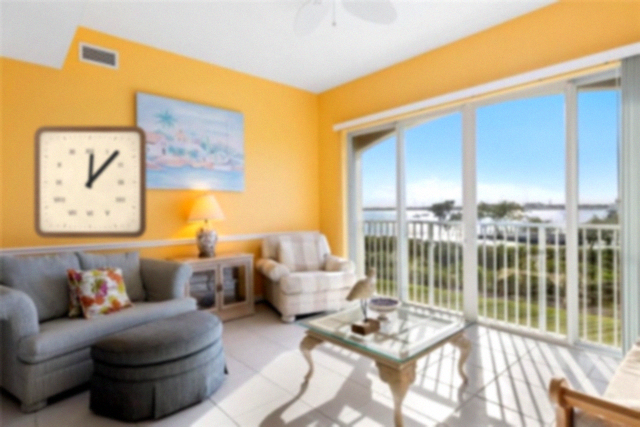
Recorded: 12.07
